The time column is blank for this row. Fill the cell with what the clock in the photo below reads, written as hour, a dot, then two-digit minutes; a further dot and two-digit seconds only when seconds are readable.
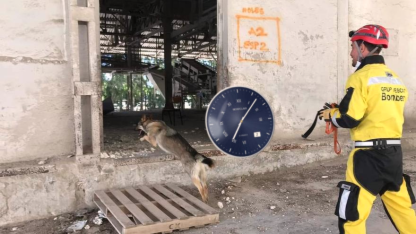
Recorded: 7.07
